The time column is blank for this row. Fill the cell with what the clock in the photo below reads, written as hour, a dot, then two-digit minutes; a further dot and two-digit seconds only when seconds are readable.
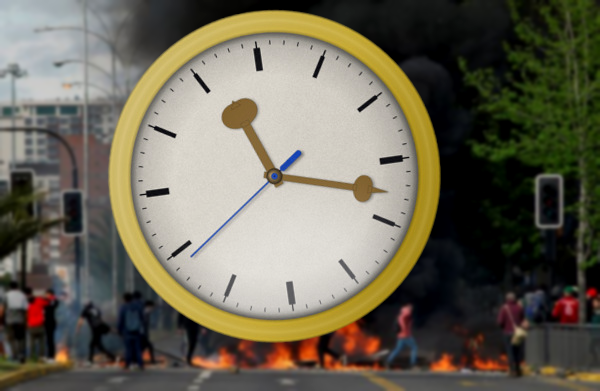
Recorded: 11.17.39
